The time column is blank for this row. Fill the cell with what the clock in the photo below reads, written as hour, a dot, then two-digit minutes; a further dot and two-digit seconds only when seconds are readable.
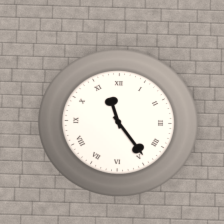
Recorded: 11.24
